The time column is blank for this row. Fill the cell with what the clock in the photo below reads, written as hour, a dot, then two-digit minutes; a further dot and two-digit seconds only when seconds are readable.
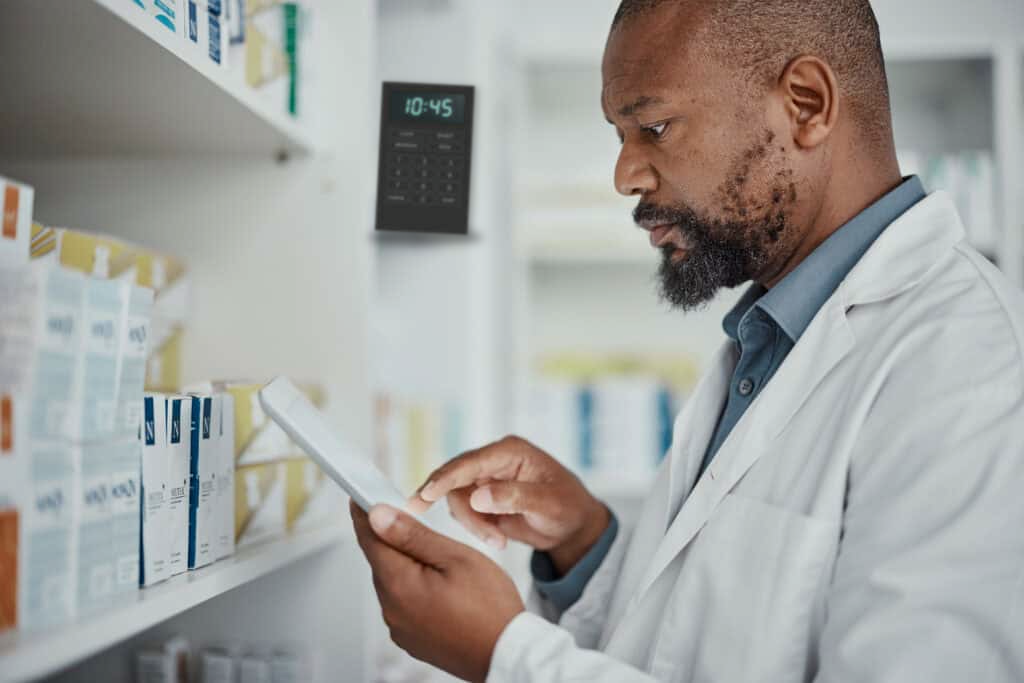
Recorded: 10.45
